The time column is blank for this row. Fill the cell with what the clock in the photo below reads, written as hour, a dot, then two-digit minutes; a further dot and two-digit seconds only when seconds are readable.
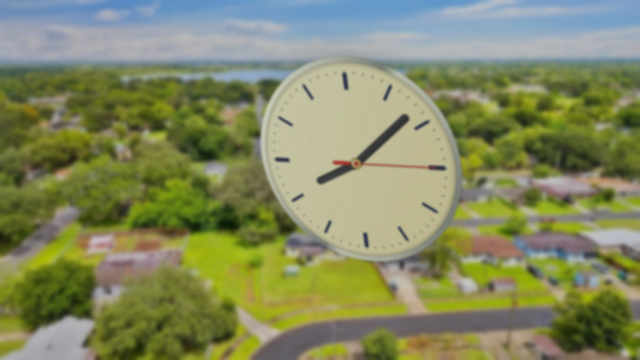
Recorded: 8.08.15
